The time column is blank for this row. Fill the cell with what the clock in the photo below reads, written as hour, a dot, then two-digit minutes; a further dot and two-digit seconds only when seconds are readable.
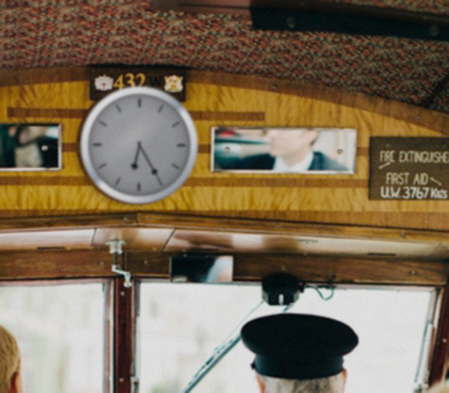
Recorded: 6.25
